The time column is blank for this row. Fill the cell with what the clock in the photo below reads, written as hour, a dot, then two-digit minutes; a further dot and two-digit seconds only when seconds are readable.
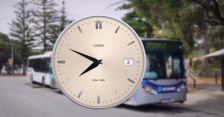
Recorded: 7.49
